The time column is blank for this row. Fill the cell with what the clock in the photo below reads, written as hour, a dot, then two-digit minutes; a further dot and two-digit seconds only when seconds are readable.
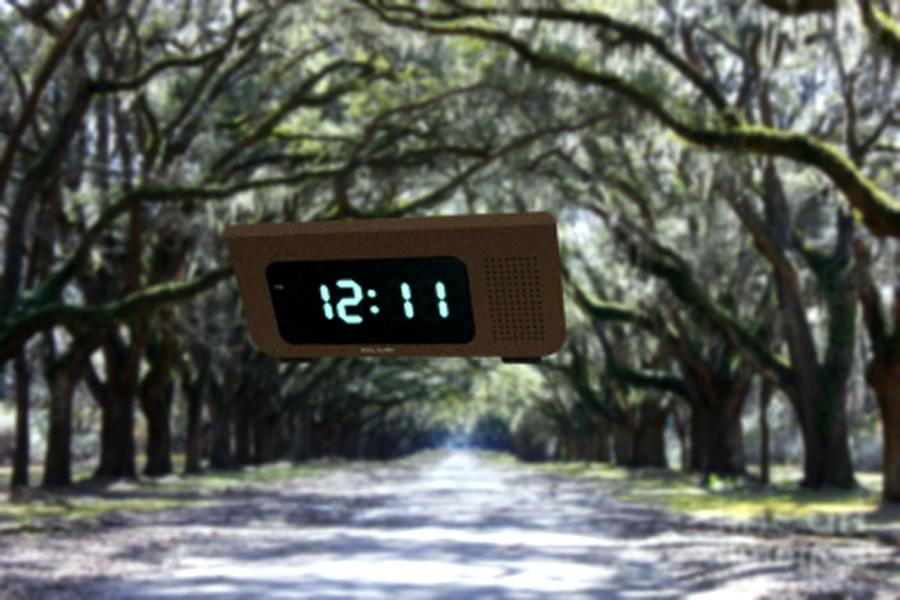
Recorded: 12.11
